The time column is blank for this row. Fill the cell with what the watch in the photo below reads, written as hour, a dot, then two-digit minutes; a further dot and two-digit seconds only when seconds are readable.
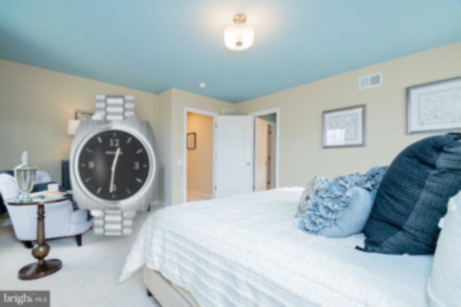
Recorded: 12.31
